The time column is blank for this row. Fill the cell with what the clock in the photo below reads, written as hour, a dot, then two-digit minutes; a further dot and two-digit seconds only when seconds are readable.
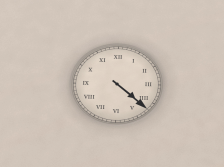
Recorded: 4.22
